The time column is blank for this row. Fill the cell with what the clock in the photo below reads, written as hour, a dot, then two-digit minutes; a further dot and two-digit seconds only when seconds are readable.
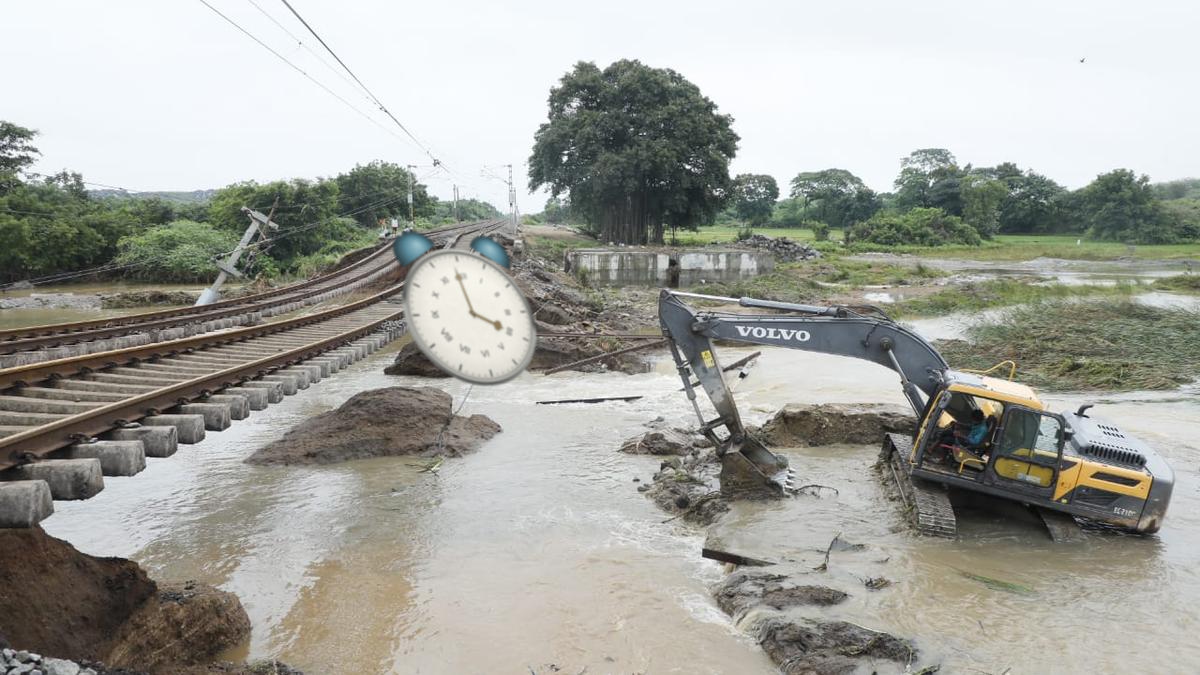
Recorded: 3.59
